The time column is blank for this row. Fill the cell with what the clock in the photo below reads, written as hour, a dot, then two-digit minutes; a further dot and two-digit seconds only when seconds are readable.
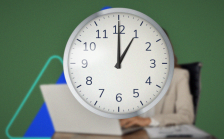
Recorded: 1.00
